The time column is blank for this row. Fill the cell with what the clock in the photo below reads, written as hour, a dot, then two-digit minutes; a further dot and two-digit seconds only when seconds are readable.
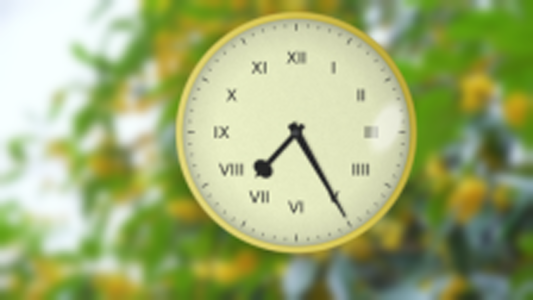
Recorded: 7.25
